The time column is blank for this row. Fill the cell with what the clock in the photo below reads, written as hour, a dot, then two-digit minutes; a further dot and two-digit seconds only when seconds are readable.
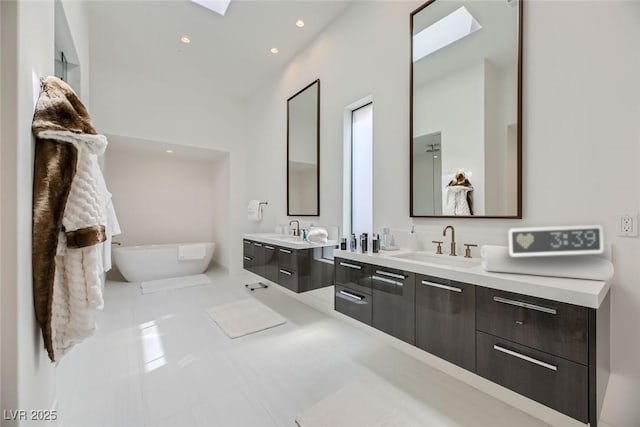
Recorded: 3.39
